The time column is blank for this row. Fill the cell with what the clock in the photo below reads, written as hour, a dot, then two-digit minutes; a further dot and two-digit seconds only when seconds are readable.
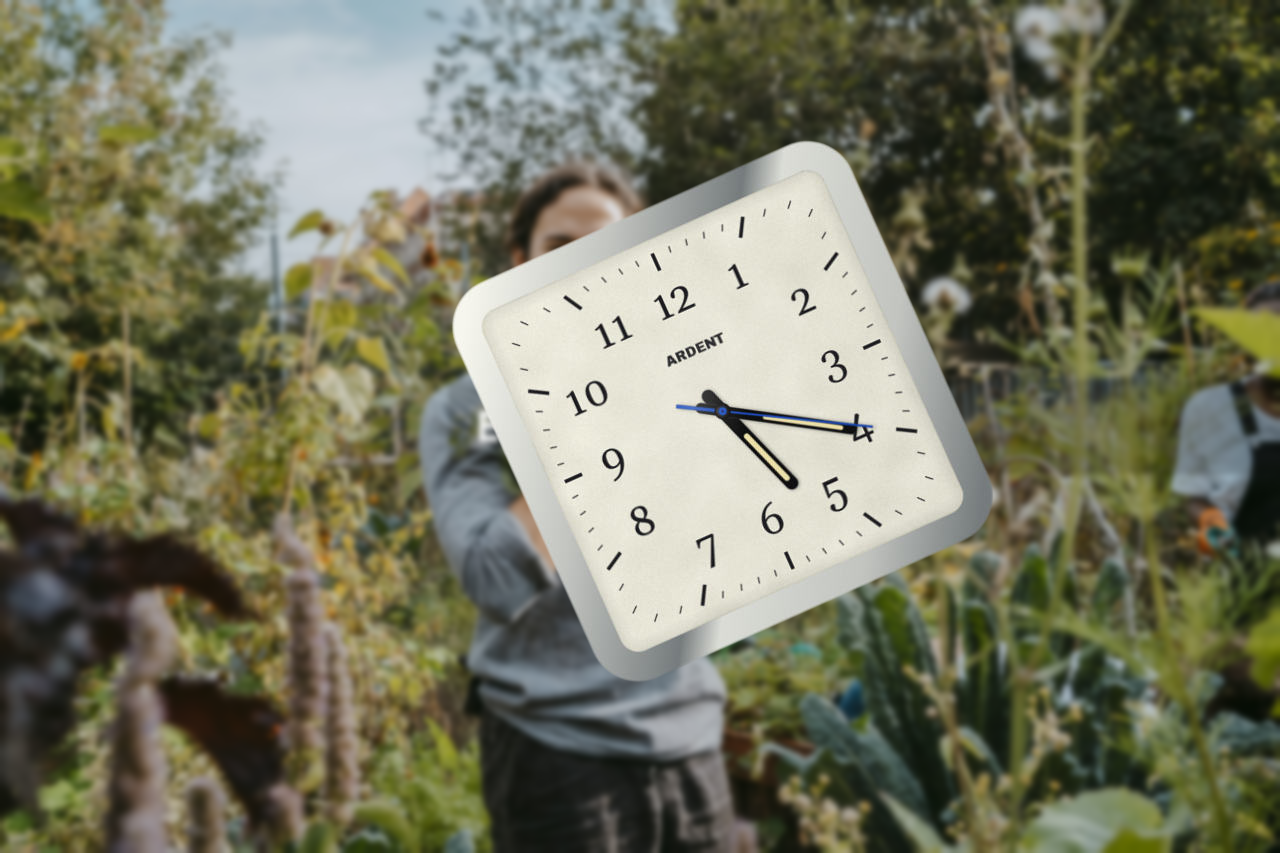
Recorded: 5.20.20
